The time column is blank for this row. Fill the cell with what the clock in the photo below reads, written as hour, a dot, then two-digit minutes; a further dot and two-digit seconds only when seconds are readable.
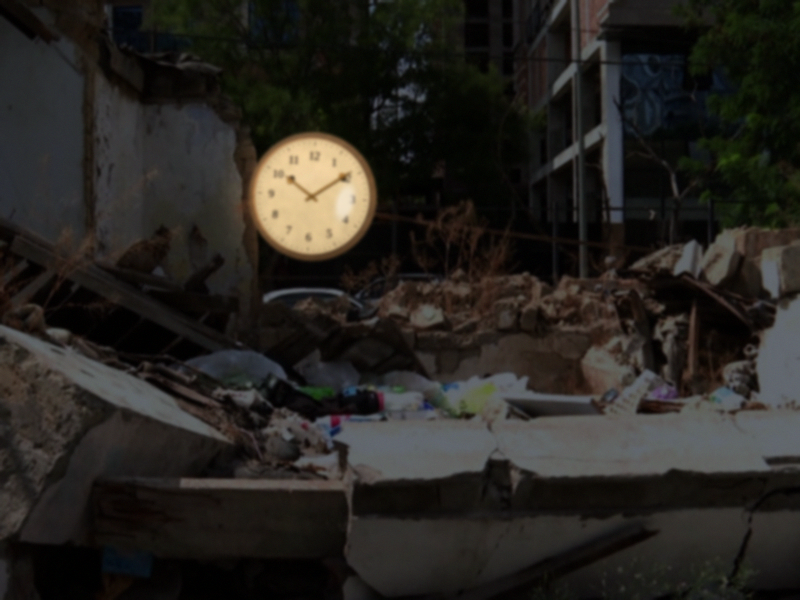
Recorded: 10.09
